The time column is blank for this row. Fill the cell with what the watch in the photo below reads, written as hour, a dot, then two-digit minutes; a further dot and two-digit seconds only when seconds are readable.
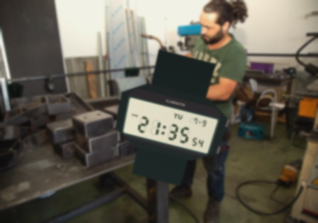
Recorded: 21.35
